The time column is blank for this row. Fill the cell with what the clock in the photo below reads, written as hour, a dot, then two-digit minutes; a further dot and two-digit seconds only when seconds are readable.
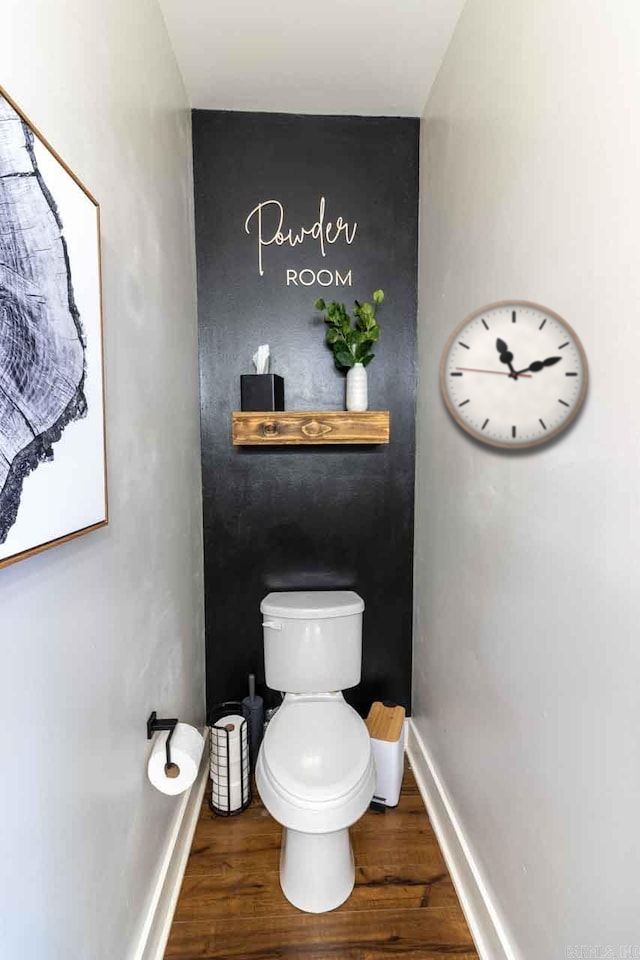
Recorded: 11.11.46
